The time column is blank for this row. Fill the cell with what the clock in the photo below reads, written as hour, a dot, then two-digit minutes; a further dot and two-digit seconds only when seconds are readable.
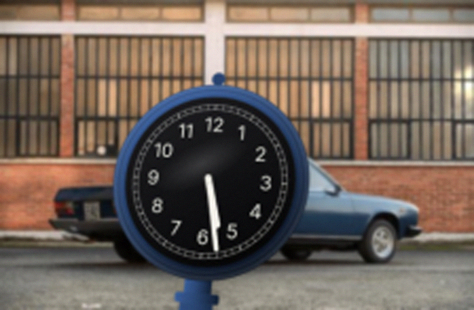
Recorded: 5.28
